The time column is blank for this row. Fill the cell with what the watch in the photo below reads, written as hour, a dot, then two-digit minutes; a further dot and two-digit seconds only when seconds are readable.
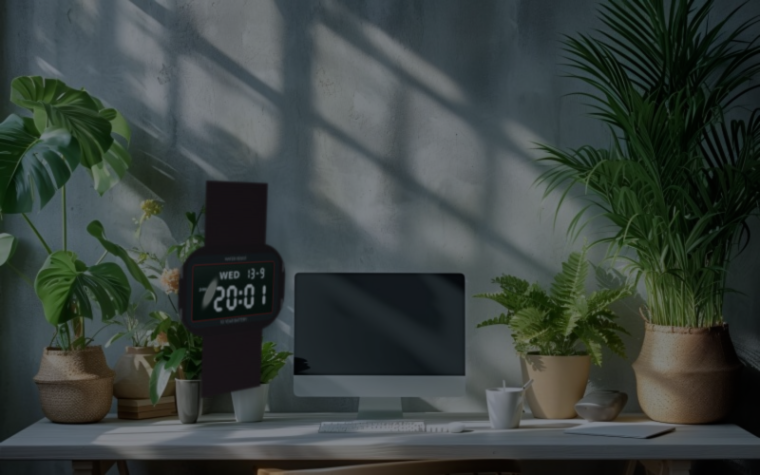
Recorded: 20.01
